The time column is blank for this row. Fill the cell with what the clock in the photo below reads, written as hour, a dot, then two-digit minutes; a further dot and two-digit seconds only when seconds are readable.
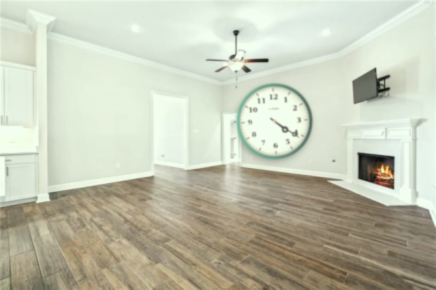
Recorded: 4.21
